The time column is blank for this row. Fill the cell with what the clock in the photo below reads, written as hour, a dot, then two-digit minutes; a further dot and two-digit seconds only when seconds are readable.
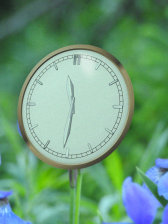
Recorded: 11.31
